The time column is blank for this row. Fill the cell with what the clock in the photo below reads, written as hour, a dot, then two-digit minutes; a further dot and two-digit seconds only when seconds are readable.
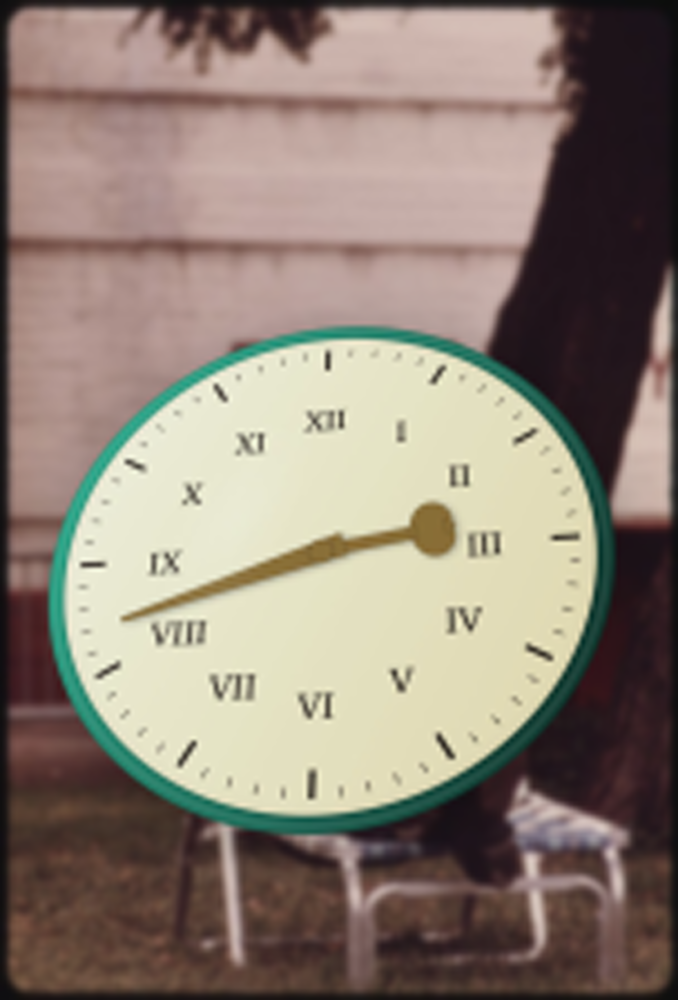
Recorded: 2.42
